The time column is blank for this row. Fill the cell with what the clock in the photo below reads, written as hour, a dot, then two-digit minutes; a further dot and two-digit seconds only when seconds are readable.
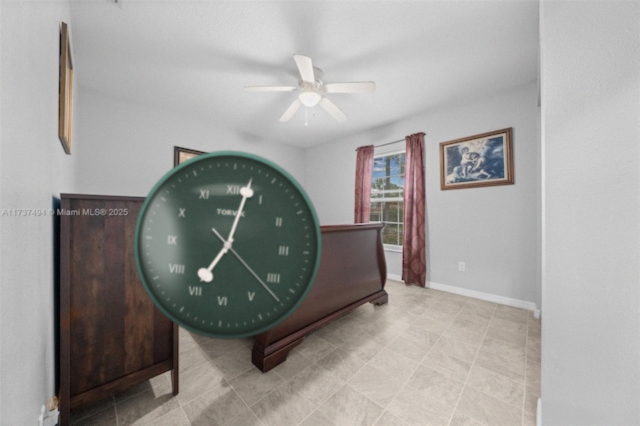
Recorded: 7.02.22
